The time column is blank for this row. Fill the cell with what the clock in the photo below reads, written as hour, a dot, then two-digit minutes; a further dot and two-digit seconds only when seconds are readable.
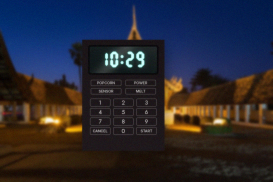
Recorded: 10.29
